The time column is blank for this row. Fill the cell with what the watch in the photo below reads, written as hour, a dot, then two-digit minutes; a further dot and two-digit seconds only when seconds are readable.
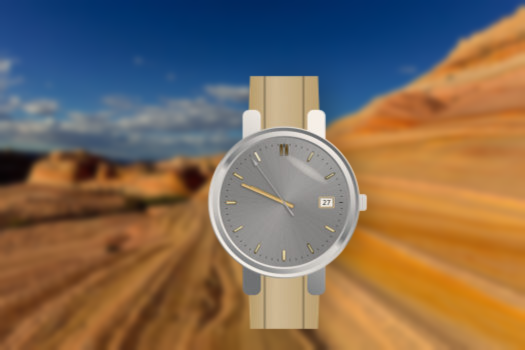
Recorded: 9.48.54
